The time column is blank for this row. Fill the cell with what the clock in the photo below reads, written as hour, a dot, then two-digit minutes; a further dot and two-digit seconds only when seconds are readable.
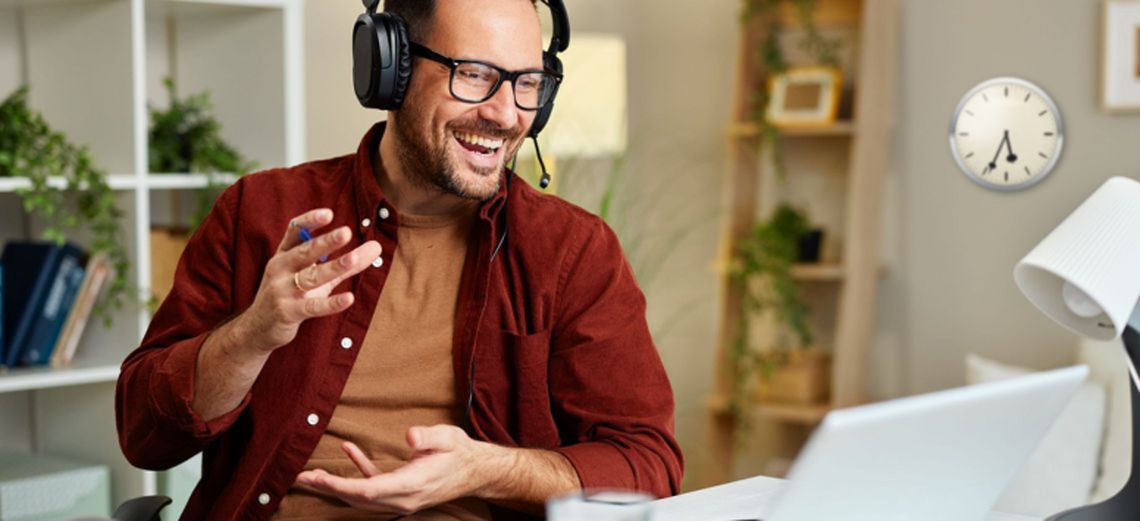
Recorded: 5.34
